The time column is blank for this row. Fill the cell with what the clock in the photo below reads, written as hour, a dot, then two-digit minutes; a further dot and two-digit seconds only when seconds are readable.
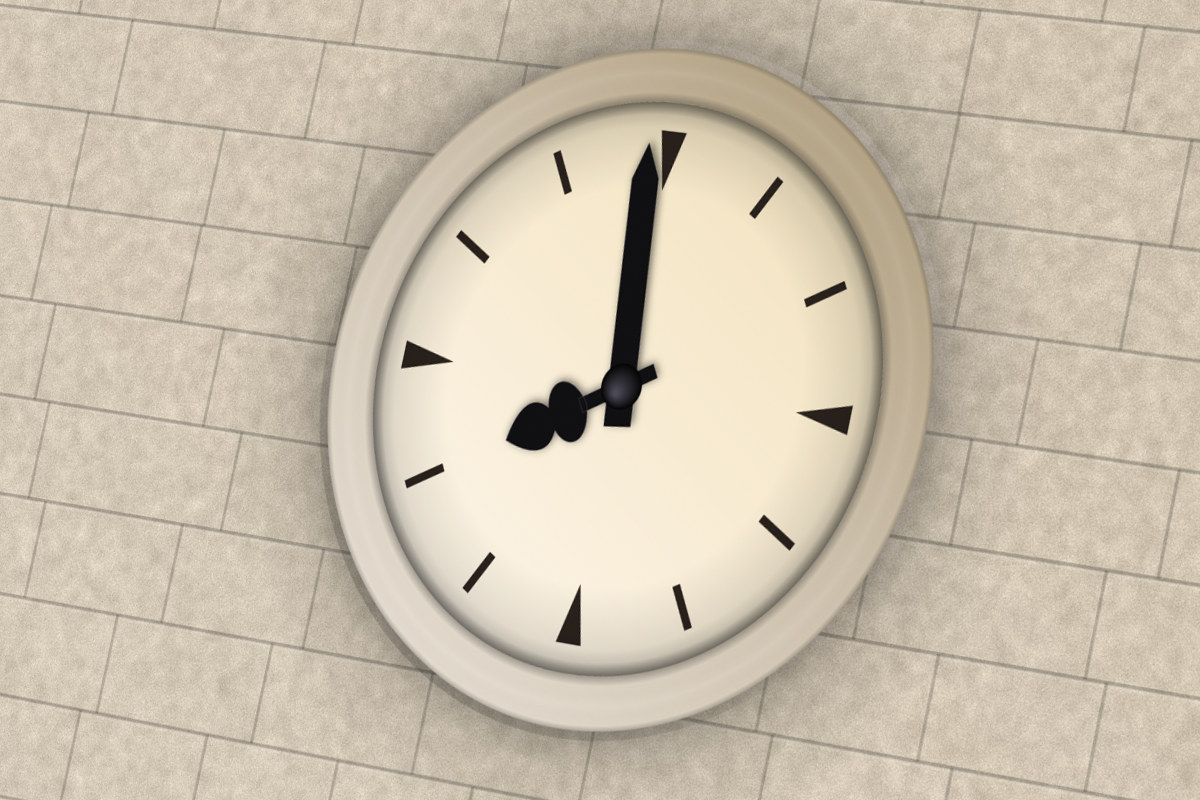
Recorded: 7.59
